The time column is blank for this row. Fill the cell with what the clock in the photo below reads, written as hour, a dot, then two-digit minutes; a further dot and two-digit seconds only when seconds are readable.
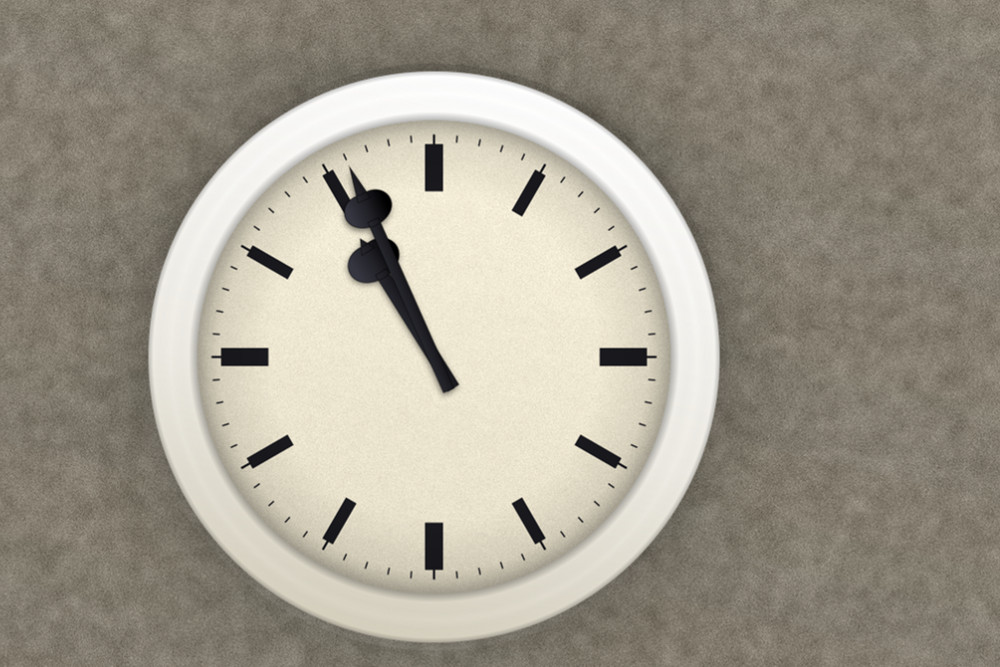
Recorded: 10.56
